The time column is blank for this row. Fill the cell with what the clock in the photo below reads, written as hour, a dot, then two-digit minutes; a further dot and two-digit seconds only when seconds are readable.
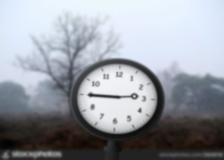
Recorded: 2.45
